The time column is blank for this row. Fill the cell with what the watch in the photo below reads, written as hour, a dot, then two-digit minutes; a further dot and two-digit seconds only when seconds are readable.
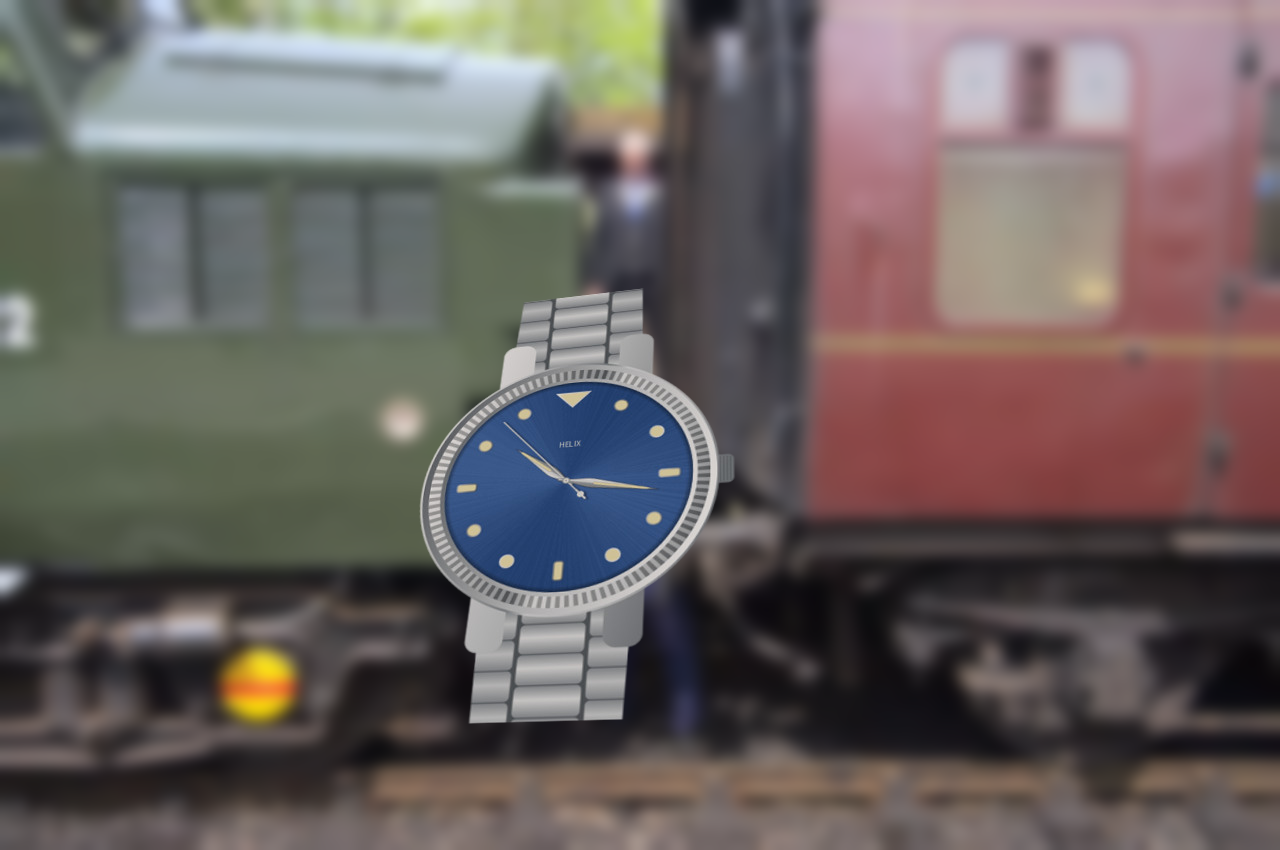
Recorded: 10.16.53
